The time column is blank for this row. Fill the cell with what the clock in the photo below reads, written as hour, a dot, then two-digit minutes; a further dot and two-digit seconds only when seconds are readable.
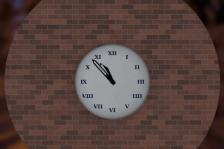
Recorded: 10.53
